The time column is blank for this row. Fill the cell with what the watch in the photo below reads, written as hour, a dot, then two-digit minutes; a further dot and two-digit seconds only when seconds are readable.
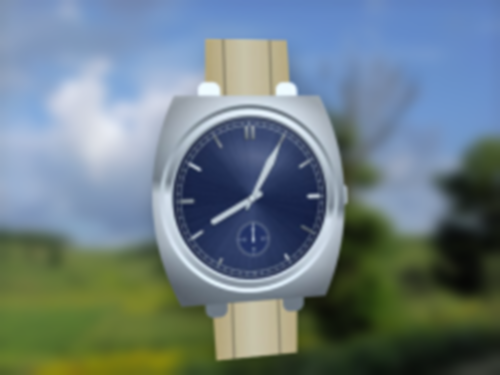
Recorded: 8.05
